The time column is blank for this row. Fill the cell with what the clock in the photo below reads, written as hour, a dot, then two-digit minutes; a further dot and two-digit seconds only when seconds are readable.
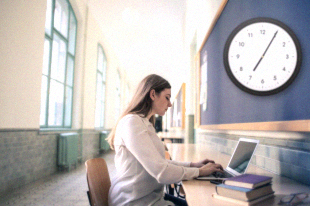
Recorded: 7.05
